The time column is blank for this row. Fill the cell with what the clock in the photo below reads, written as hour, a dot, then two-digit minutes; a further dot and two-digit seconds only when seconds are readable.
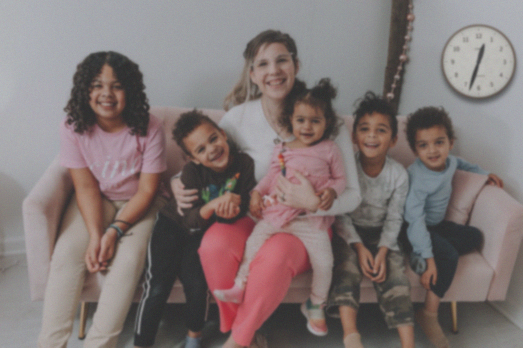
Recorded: 12.33
